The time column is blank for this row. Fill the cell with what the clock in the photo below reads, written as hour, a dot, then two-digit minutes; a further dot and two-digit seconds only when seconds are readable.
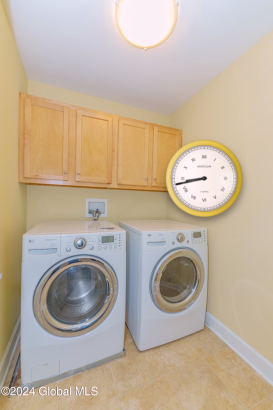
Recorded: 8.43
